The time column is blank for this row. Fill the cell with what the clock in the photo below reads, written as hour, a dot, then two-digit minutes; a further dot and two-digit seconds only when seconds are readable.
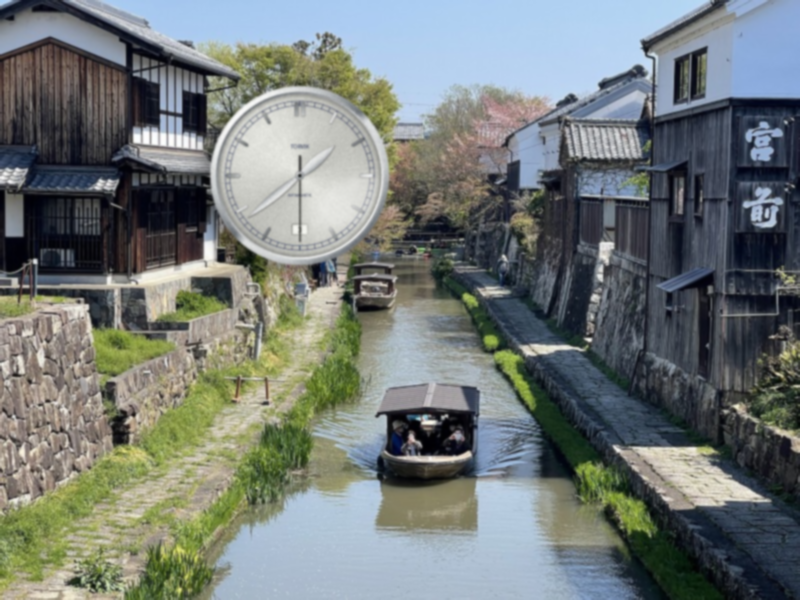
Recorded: 1.38.30
